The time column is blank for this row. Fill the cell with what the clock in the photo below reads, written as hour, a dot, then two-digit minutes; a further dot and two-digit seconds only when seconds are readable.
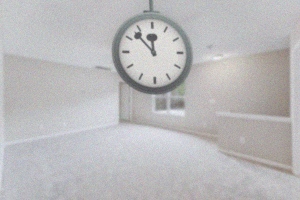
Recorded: 11.53
